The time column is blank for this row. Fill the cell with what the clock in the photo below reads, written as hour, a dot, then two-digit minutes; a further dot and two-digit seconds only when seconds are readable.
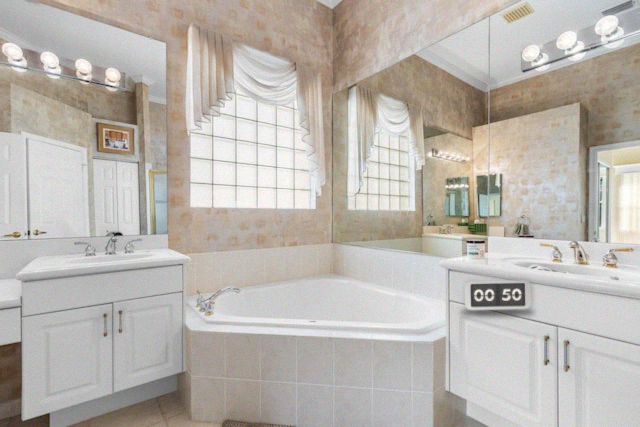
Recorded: 0.50
